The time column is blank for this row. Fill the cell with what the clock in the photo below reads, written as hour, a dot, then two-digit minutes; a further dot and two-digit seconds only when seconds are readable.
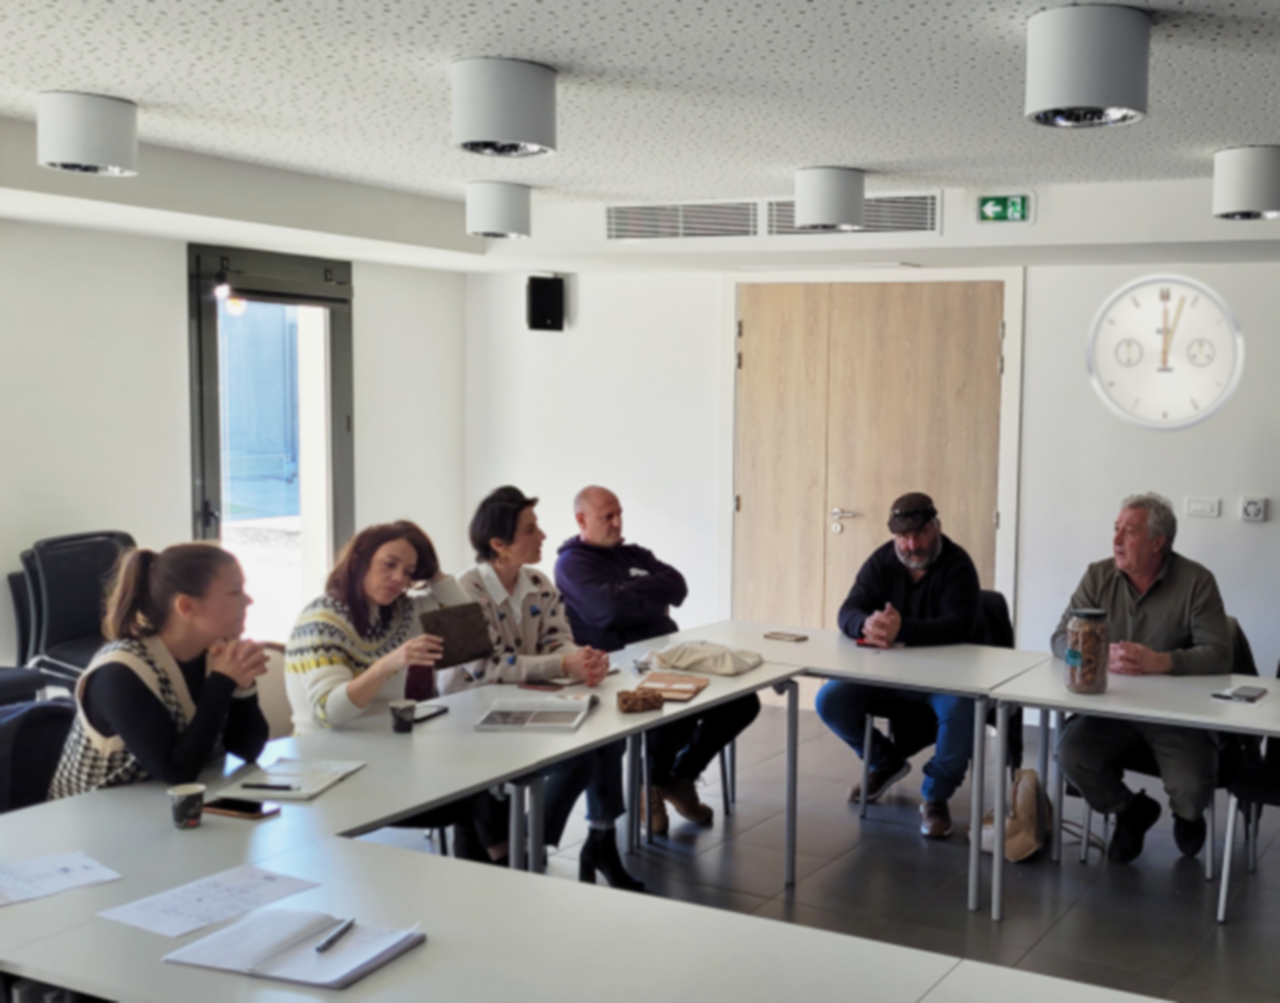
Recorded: 12.03
